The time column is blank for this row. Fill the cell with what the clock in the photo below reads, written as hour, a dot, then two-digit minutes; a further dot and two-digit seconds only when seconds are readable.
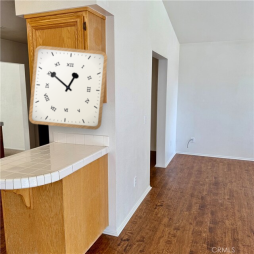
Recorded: 12.51
